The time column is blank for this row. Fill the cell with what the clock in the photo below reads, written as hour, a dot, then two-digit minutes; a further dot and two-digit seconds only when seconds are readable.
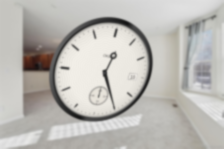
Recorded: 12.25
